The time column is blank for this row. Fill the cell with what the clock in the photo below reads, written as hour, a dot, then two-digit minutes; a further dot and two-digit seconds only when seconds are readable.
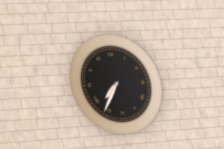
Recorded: 7.36
